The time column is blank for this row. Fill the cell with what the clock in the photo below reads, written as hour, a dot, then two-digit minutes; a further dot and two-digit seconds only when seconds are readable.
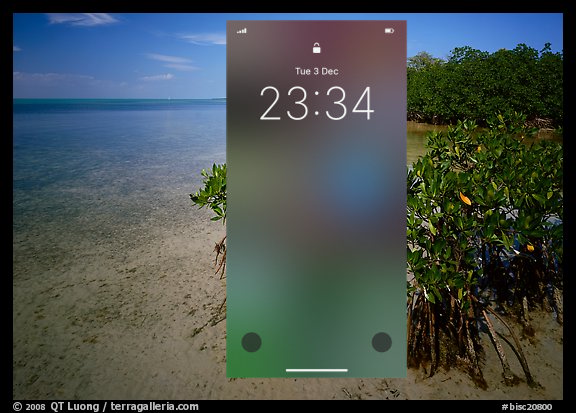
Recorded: 23.34
